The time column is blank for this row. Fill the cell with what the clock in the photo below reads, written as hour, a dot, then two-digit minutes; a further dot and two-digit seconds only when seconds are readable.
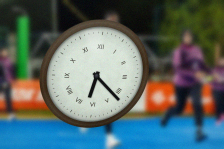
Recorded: 6.22
